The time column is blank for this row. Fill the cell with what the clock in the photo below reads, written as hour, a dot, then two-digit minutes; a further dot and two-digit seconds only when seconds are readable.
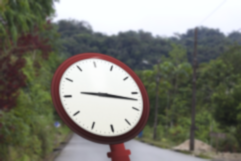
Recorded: 9.17
